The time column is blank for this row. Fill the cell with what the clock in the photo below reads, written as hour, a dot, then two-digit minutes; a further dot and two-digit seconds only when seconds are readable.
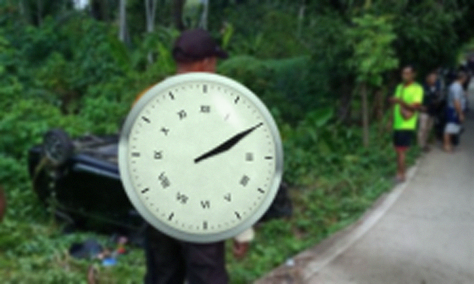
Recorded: 2.10
